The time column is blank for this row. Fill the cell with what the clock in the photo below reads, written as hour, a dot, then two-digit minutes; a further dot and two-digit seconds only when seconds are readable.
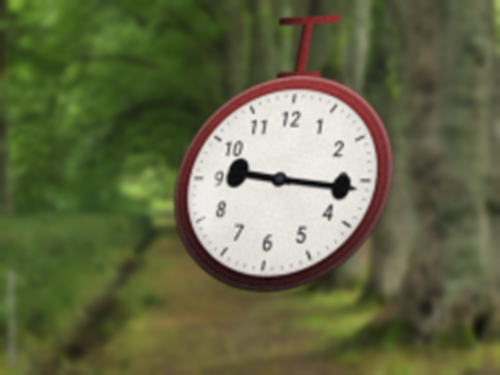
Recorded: 9.16
